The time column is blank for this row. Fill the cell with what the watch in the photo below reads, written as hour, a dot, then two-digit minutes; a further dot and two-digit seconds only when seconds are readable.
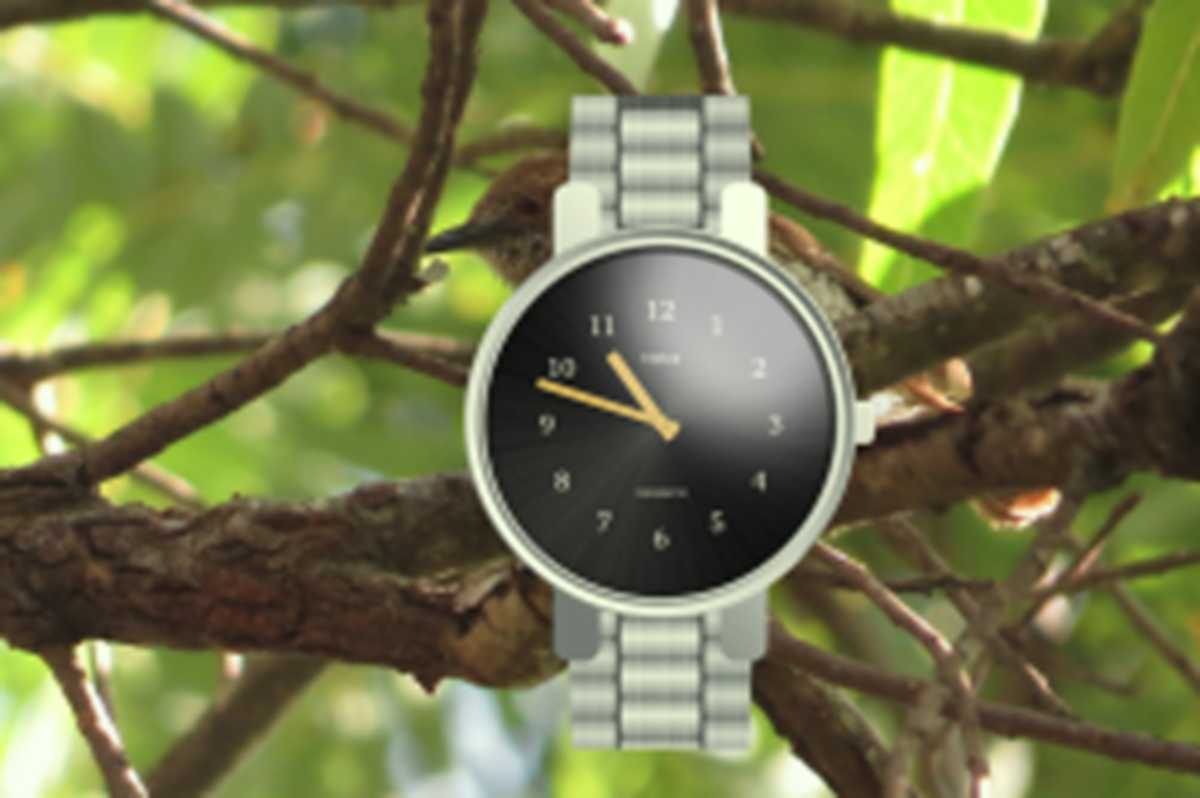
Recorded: 10.48
